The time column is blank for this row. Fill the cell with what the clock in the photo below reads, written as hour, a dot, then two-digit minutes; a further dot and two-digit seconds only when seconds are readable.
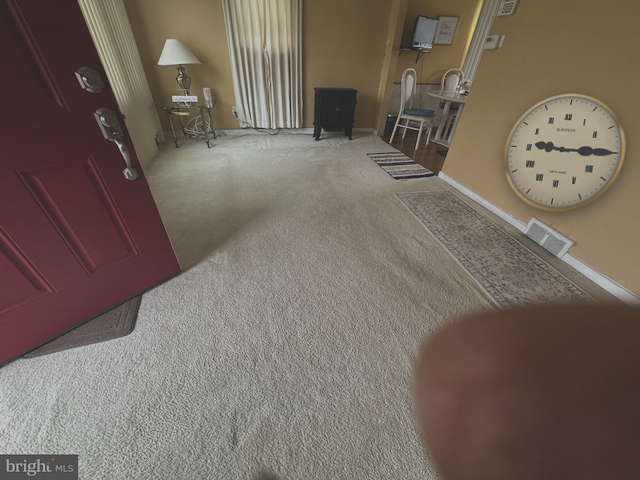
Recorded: 9.15
